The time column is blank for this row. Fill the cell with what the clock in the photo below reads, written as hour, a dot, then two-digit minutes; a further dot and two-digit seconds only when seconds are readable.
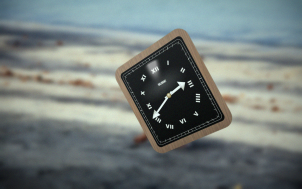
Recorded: 2.41
